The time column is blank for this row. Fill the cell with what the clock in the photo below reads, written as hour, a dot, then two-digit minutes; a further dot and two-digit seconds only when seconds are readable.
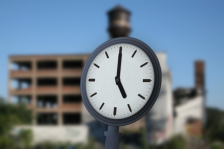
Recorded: 5.00
